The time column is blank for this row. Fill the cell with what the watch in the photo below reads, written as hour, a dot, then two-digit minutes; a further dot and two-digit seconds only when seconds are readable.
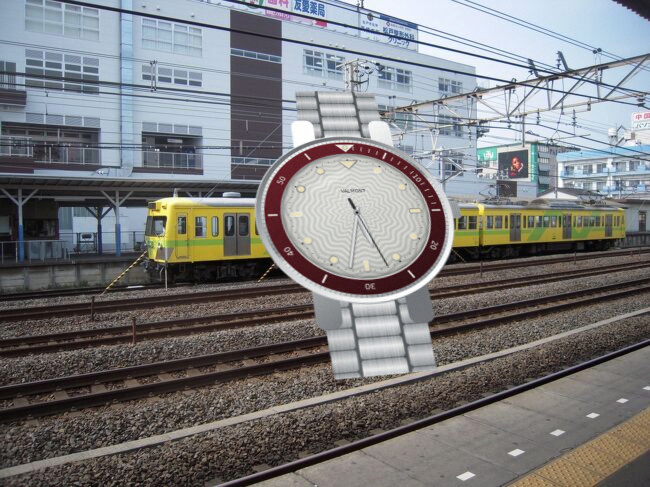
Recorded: 5.32.27
